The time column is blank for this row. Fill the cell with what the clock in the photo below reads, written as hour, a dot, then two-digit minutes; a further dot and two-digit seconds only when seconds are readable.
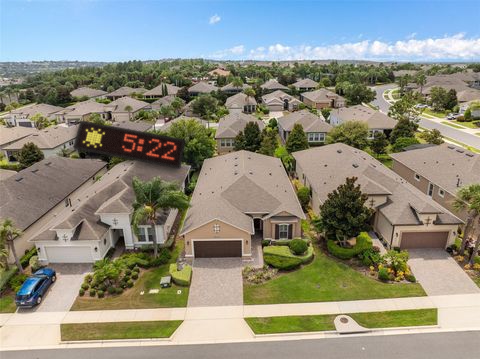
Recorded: 5.22
